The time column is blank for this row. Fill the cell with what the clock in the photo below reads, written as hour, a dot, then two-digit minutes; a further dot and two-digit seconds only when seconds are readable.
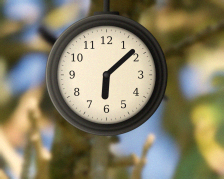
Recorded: 6.08
